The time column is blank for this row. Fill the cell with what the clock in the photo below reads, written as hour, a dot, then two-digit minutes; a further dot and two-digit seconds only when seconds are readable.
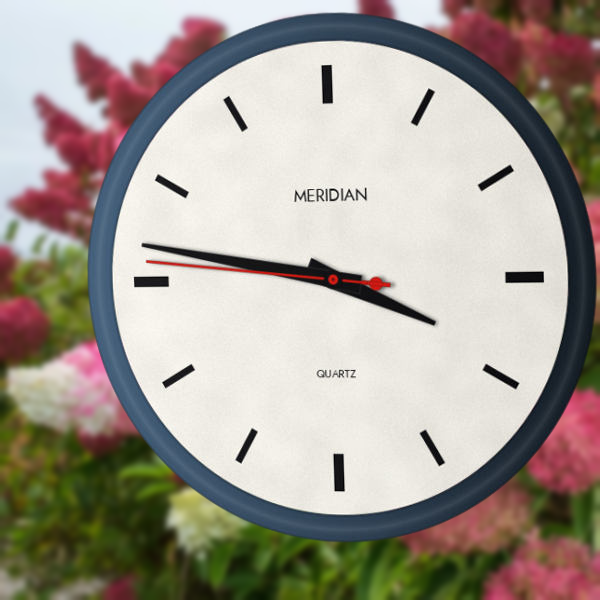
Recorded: 3.46.46
